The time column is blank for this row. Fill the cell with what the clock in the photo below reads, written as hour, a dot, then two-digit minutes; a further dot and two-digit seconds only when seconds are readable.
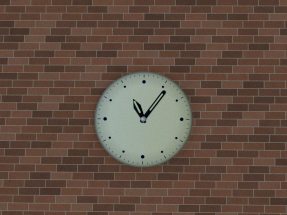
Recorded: 11.06
